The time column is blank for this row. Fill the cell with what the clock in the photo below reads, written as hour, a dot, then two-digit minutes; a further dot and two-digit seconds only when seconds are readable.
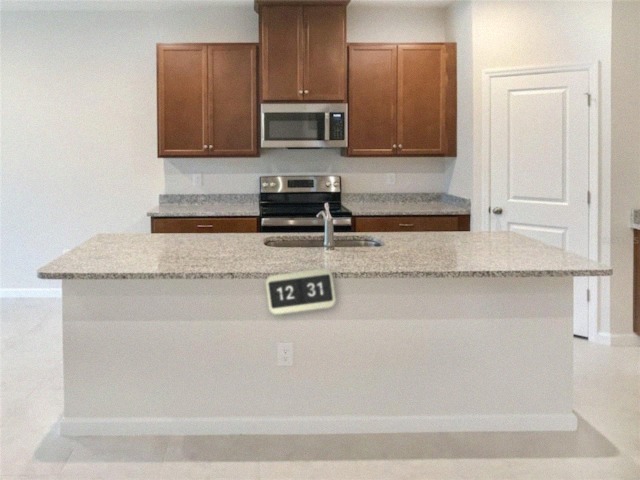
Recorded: 12.31
